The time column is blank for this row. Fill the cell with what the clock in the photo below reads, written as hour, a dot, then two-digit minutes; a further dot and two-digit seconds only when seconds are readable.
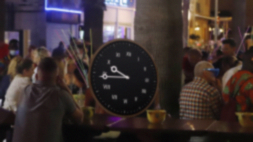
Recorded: 9.44
